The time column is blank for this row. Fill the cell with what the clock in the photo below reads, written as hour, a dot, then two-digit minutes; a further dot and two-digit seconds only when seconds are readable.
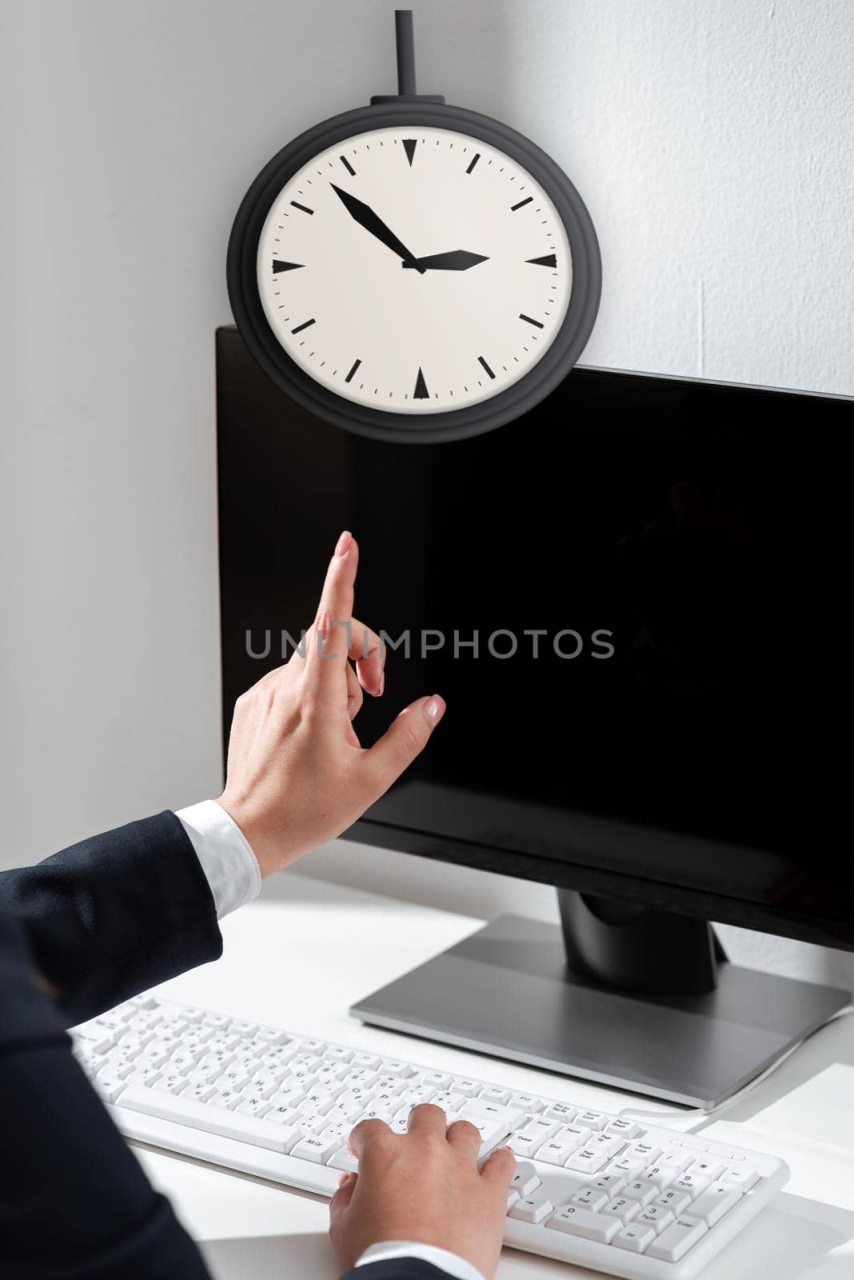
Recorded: 2.53
